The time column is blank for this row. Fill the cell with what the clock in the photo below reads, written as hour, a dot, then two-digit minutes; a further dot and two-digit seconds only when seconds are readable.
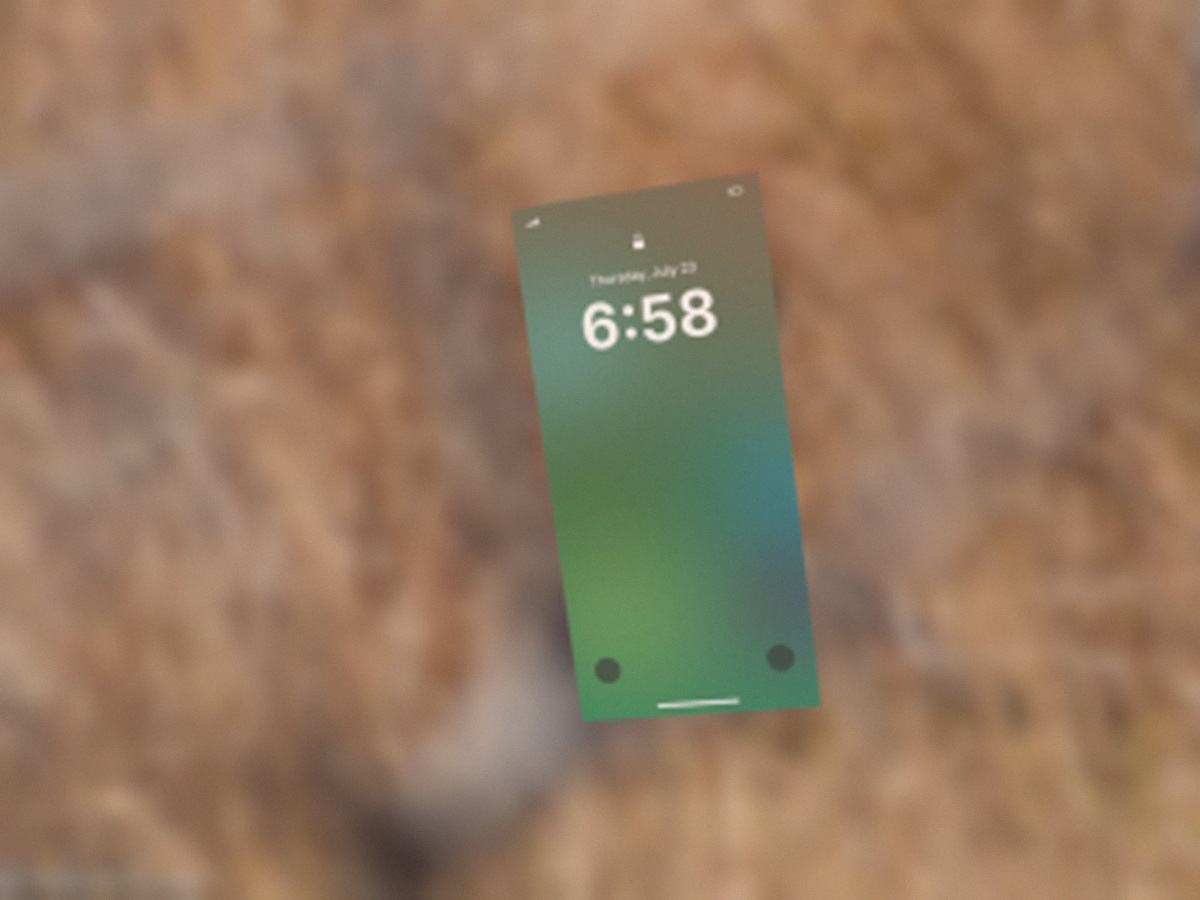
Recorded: 6.58
